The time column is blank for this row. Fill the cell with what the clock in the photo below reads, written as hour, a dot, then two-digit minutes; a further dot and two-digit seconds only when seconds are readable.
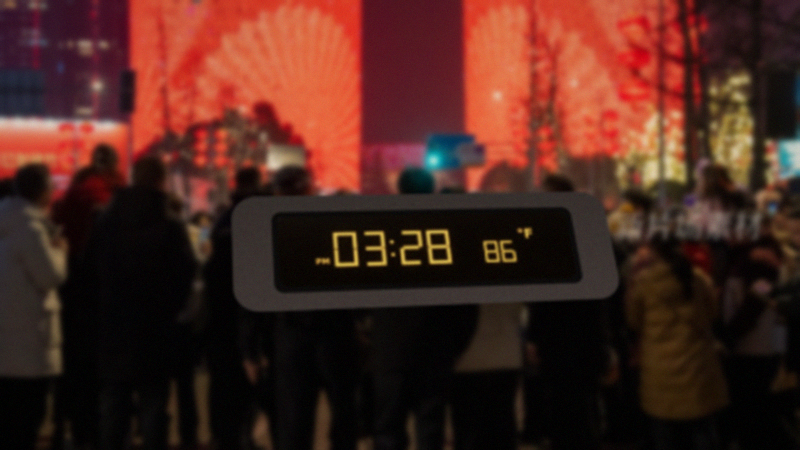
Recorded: 3.28
